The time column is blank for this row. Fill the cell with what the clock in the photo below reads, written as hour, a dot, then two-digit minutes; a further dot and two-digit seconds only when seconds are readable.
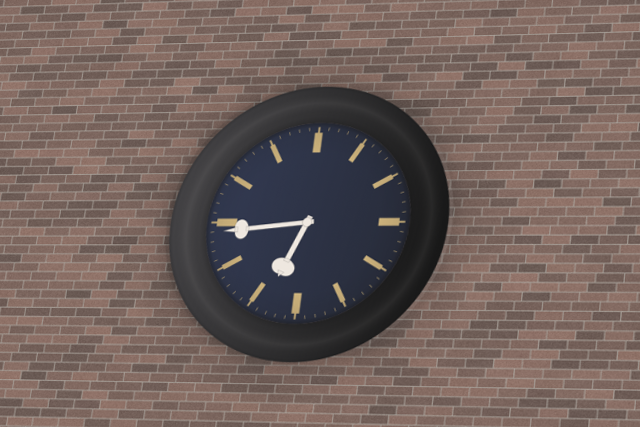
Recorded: 6.44
